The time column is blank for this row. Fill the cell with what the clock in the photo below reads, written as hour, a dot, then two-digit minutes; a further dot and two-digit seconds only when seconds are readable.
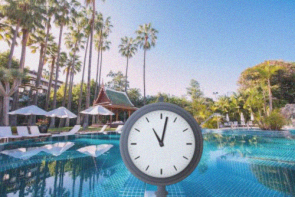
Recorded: 11.02
